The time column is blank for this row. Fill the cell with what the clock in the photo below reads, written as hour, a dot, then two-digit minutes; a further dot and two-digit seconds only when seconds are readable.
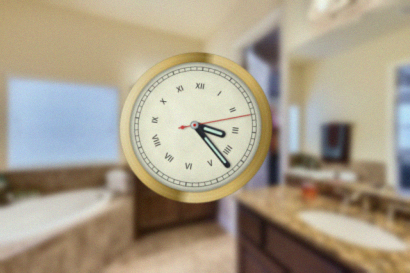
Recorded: 3.22.12
